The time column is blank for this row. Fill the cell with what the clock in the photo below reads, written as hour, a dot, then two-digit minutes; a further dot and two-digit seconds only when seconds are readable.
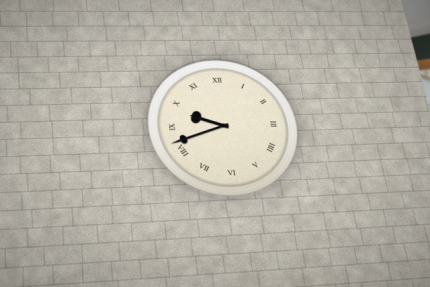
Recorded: 9.42
